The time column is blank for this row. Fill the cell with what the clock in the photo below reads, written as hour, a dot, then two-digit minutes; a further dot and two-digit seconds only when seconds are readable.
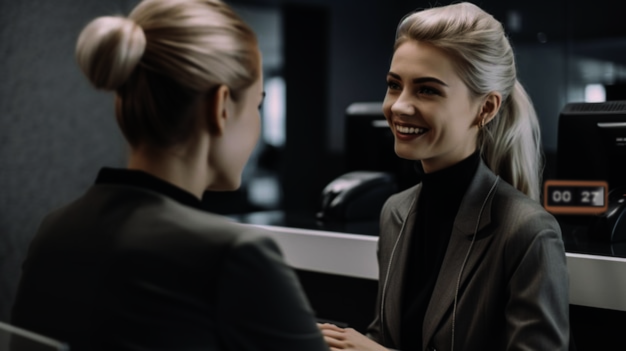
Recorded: 0.27
